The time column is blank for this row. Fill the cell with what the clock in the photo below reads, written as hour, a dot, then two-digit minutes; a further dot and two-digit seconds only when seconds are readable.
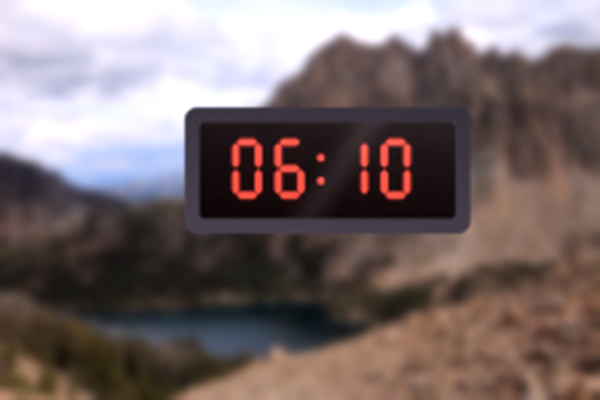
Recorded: 6.10
